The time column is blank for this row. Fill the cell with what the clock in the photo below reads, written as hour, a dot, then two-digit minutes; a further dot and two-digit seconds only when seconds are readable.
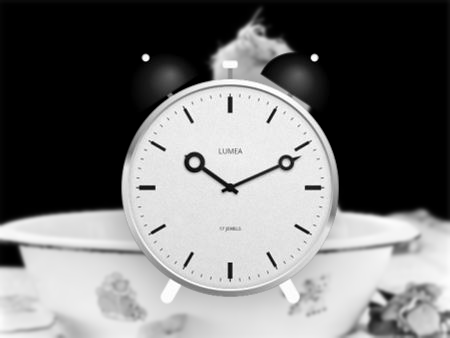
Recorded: 10.11
